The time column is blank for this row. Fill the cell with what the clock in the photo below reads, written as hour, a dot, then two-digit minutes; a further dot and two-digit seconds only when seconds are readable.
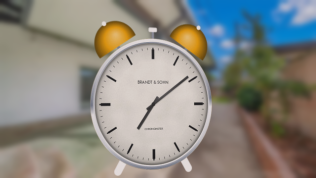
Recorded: 7.09
